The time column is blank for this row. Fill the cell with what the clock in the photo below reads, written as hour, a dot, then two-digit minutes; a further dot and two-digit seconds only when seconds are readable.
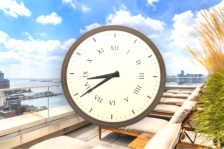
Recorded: 8.39
